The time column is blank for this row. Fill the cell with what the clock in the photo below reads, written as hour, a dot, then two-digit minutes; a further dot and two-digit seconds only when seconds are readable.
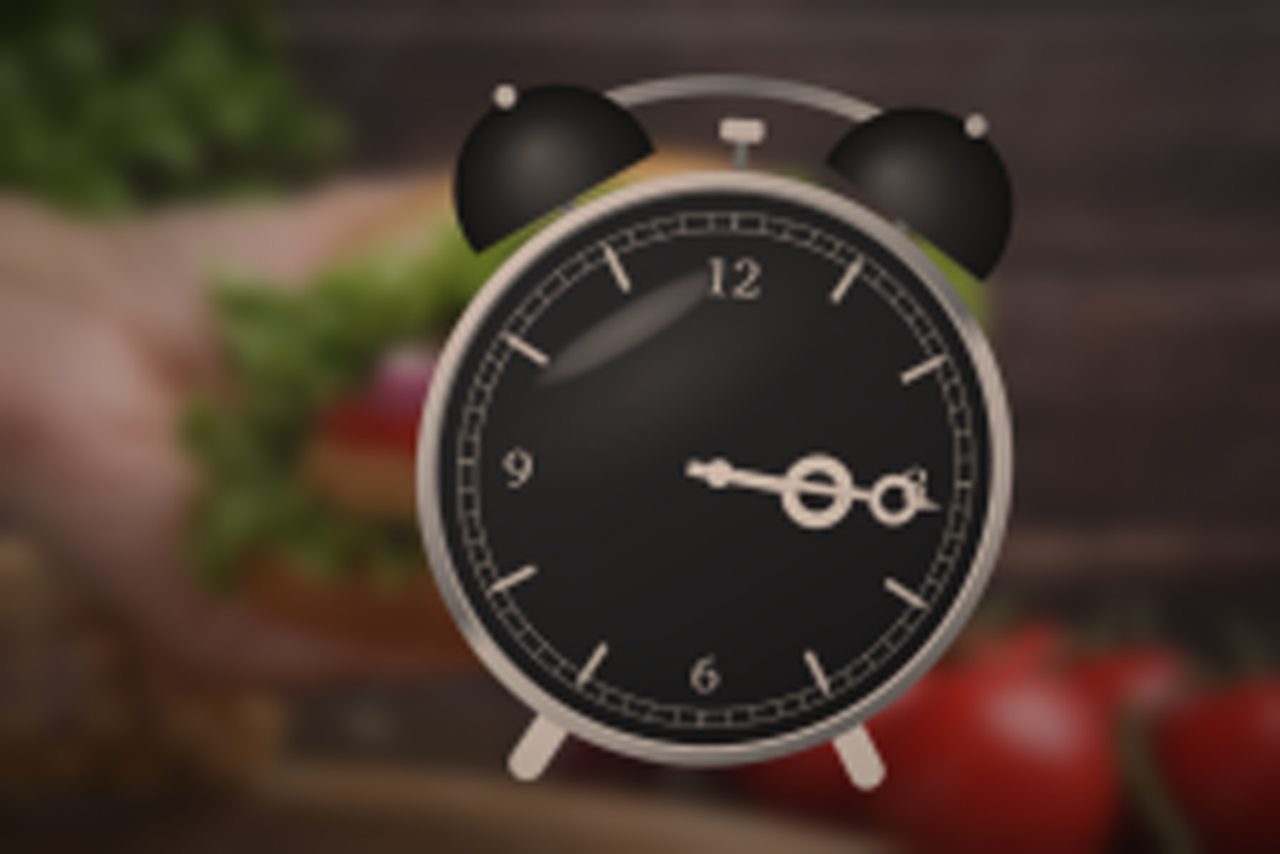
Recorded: 3.16
